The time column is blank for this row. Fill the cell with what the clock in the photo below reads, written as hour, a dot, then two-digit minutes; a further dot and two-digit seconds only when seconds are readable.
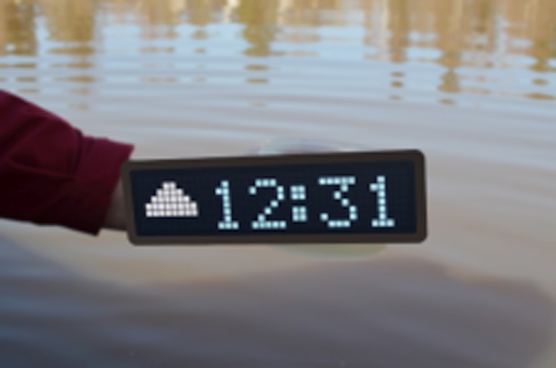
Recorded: 12.31
